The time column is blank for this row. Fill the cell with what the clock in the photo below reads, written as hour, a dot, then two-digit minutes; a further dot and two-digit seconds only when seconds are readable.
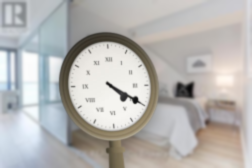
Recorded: 4.20
